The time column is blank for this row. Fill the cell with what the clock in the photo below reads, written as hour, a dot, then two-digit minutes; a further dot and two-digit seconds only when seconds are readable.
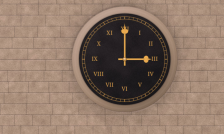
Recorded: 3.00
